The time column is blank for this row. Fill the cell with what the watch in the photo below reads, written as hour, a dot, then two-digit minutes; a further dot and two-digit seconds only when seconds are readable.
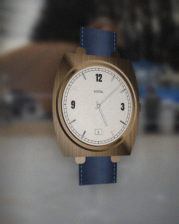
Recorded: 5.08
